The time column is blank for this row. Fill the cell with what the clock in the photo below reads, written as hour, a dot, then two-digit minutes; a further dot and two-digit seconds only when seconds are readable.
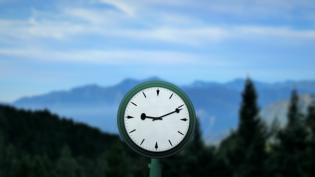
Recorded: 9.11
